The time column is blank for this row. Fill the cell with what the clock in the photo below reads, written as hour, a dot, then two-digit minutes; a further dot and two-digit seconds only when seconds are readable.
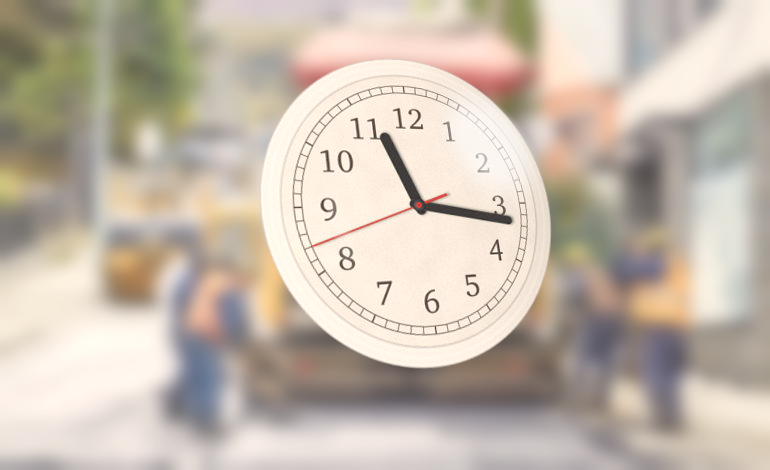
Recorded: 11.16.42
